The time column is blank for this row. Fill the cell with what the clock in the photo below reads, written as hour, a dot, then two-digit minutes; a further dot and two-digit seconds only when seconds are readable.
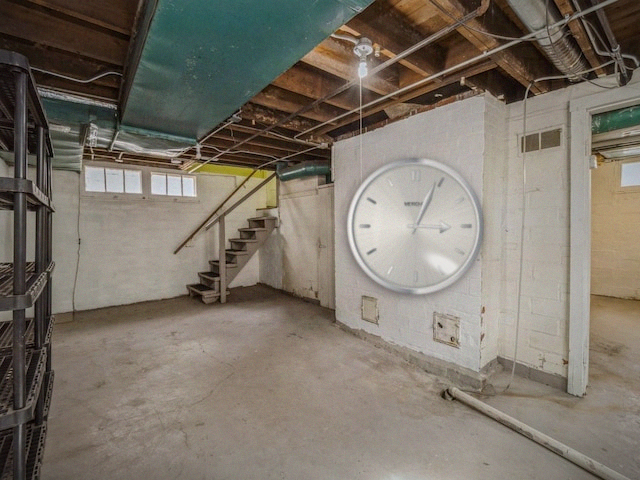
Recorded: 3.04
